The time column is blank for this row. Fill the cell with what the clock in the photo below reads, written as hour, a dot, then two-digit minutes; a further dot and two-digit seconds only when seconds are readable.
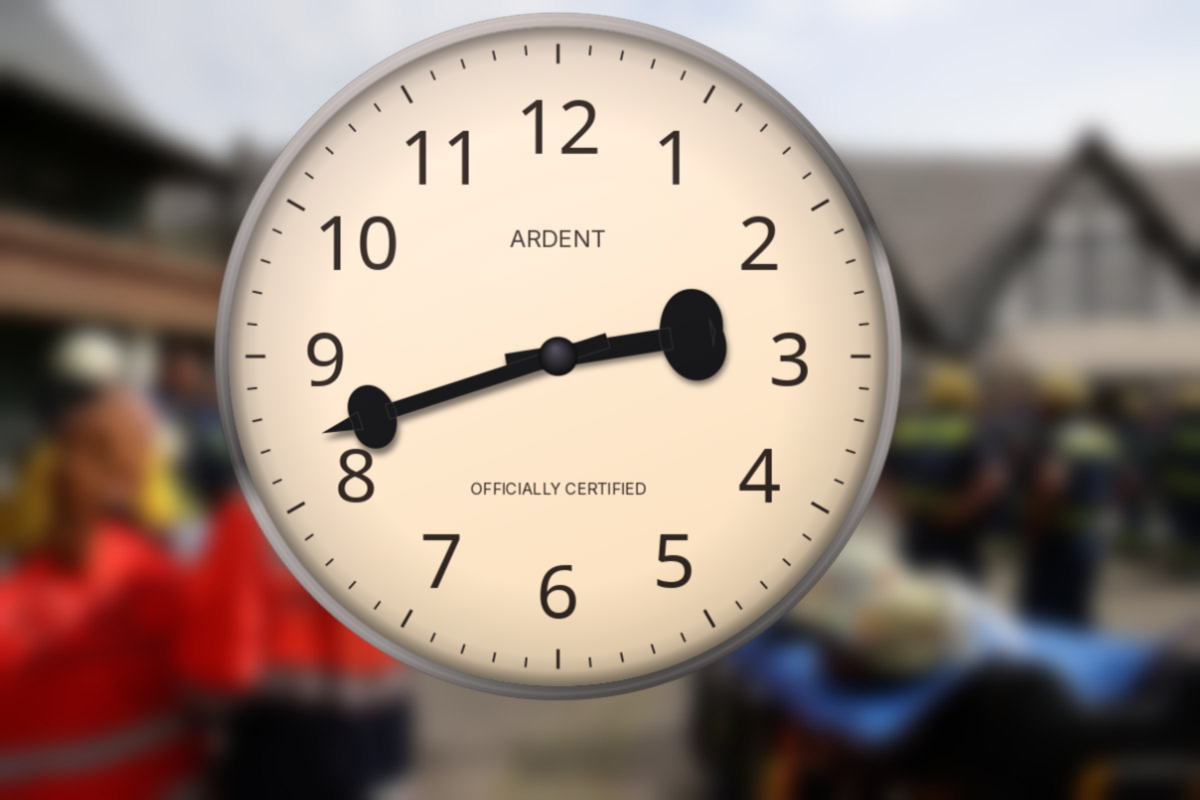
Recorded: 2.42
